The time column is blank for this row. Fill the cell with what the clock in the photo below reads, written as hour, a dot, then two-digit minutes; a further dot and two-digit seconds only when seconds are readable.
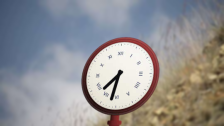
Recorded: 7.32
